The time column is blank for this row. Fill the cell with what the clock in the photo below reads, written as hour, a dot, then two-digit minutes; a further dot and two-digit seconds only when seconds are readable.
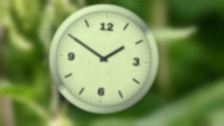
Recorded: 1.50
